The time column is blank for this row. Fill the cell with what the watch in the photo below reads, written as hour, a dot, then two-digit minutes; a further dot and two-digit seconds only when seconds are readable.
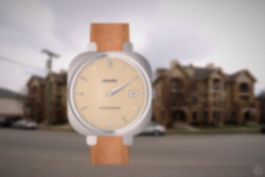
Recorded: 2.10
